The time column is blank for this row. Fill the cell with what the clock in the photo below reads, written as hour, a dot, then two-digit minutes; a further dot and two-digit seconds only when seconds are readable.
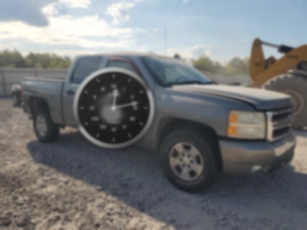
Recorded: 12.13
